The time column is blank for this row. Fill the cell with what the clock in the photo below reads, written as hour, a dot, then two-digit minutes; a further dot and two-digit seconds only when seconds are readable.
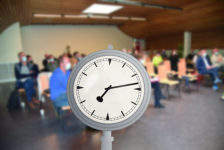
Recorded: 7.13
